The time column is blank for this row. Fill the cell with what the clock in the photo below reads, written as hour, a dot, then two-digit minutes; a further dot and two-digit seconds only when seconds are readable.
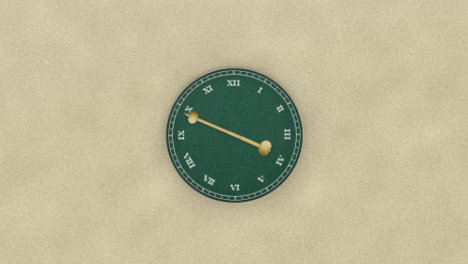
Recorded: 3.49
